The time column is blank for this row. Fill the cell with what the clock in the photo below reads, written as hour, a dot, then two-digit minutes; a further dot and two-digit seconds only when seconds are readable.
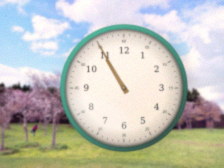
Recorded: 10.55
